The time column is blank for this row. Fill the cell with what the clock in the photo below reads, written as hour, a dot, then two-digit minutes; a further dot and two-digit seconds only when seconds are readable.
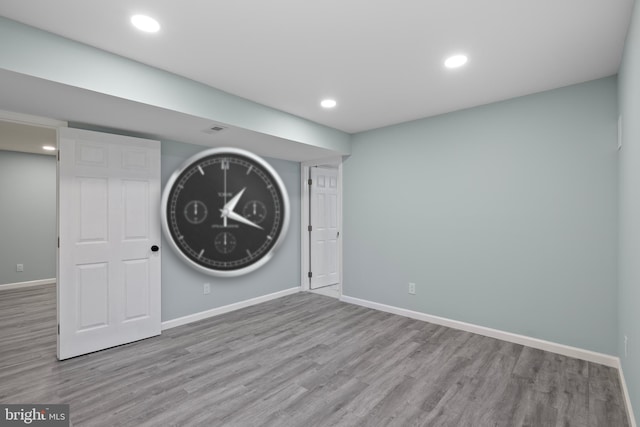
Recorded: 1.19
